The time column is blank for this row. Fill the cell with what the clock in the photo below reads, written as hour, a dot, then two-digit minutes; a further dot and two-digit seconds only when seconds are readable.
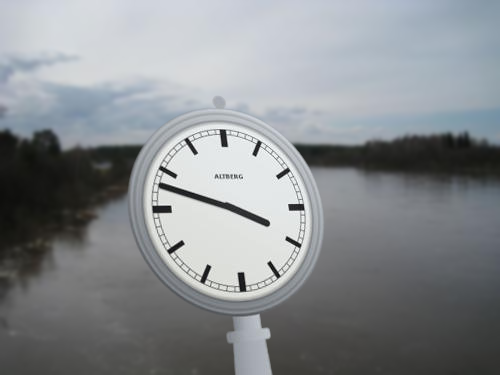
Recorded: 3.48
